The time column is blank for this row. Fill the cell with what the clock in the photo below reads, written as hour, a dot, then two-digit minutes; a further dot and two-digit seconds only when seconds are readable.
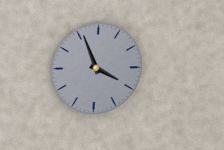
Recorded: 3.56
